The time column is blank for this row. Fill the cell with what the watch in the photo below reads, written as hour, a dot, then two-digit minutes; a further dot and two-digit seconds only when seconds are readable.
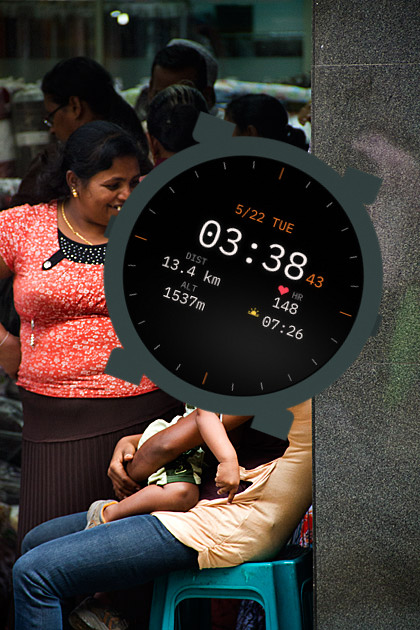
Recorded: 3.38.43
